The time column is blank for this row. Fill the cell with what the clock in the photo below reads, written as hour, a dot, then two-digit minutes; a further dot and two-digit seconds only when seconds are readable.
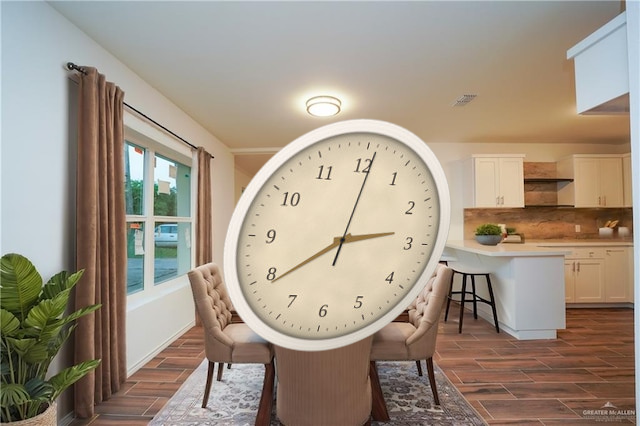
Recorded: 2.39.01
